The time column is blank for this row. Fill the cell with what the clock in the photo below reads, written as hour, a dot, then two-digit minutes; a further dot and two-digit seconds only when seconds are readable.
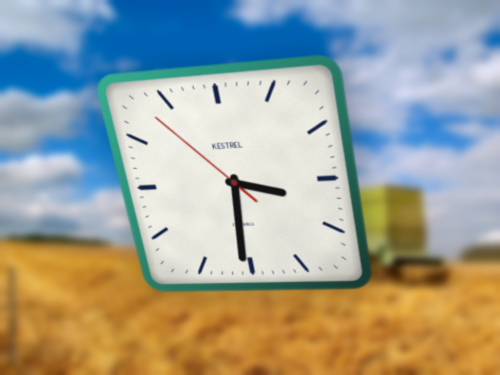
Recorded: 3.30.53
